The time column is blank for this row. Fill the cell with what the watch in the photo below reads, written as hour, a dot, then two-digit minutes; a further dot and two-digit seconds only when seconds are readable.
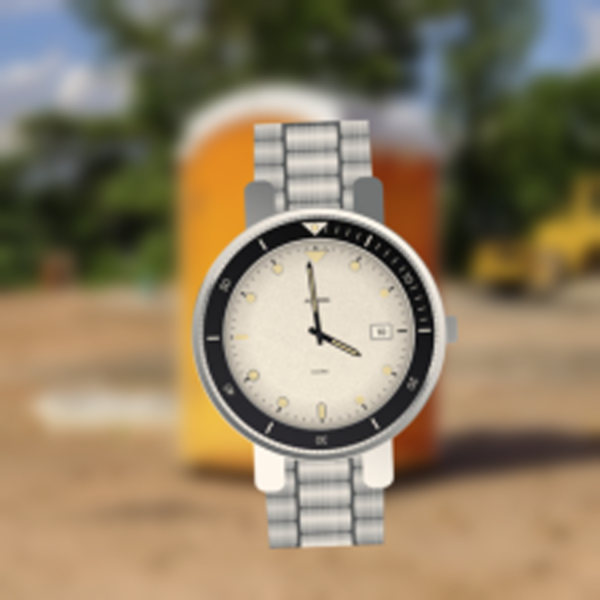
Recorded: 3.59
